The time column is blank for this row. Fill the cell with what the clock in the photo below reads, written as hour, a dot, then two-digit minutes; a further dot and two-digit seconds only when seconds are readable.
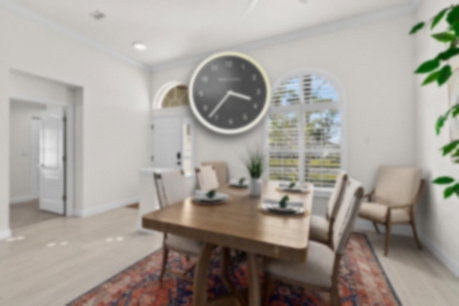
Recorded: 3.37
